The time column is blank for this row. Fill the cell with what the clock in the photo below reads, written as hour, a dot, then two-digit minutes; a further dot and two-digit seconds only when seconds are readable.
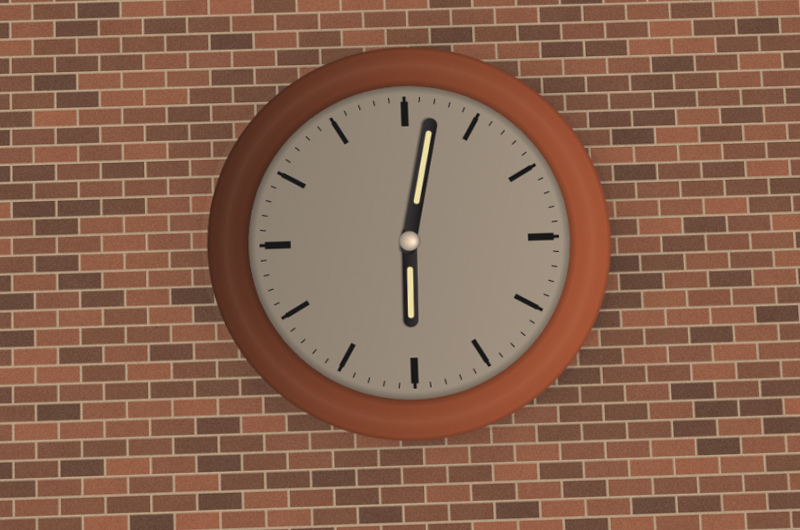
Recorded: 6.02
